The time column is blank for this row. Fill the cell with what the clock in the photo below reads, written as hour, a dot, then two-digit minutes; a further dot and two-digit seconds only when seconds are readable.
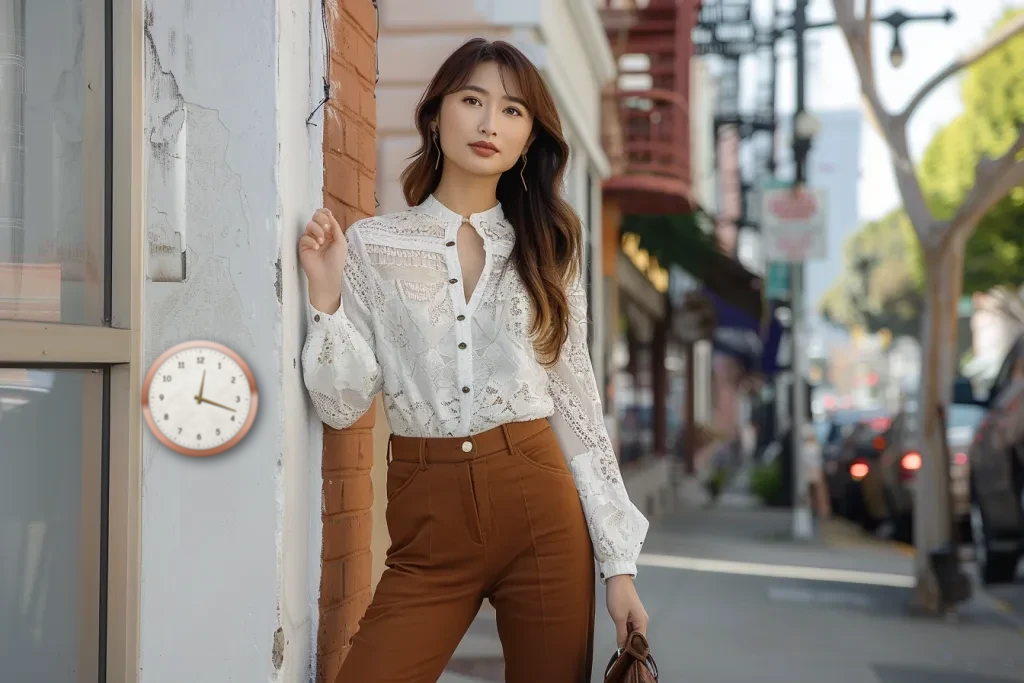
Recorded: 12.18
